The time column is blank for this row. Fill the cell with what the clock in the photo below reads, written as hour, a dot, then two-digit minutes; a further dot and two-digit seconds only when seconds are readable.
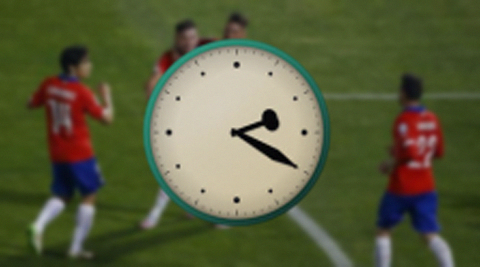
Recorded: 2.20
